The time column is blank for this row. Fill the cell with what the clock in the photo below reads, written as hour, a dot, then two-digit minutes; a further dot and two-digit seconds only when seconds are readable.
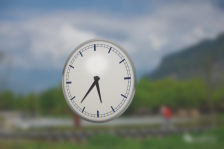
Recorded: 5.37
